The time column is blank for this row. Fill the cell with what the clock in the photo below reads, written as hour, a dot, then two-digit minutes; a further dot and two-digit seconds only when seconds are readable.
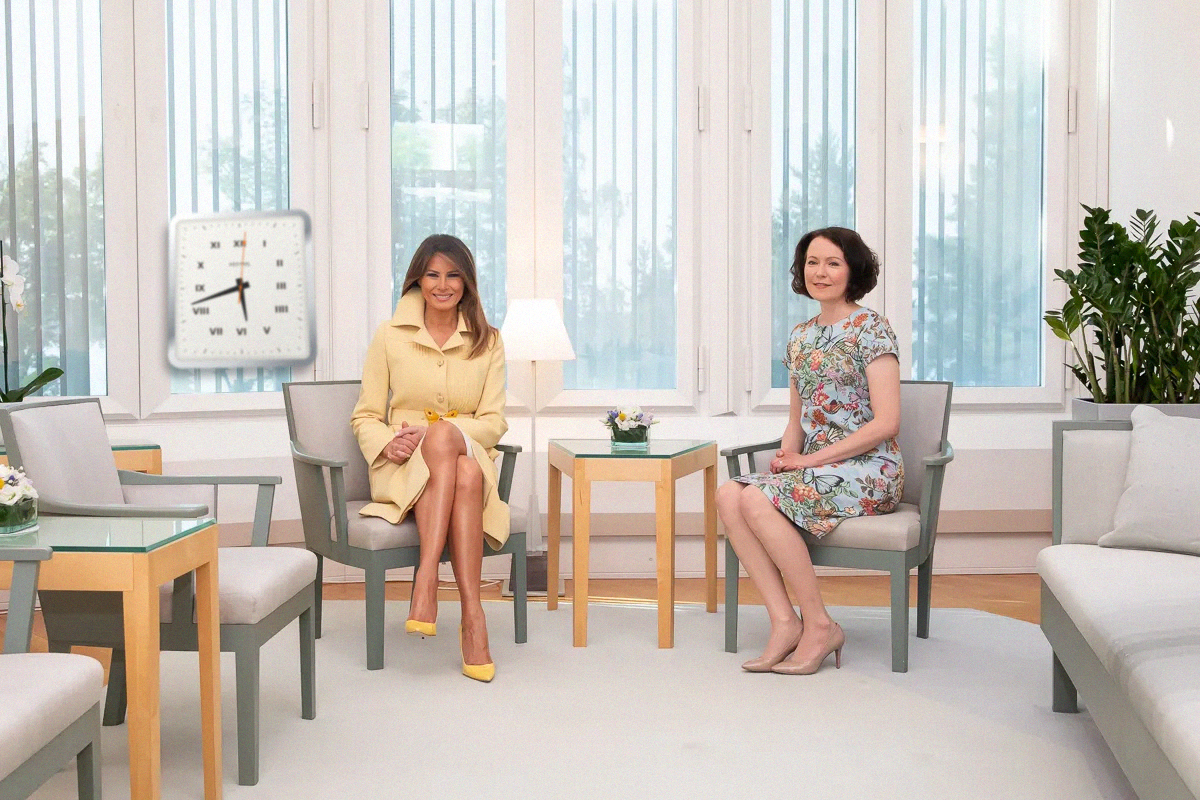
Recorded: 5.42.01
